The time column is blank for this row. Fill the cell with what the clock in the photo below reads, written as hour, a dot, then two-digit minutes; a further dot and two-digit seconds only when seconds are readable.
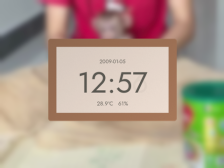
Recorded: 12.57
